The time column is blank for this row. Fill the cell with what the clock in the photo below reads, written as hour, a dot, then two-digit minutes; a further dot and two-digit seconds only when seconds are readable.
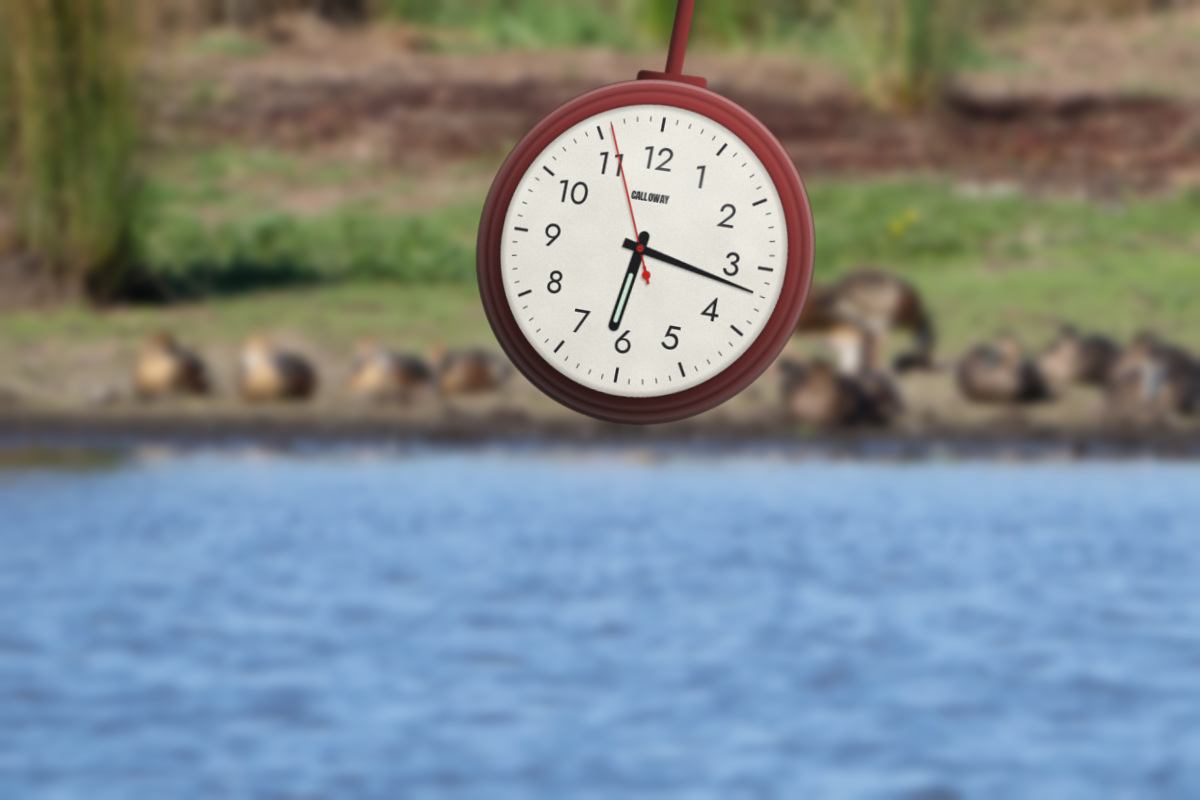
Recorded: 6.16.56
